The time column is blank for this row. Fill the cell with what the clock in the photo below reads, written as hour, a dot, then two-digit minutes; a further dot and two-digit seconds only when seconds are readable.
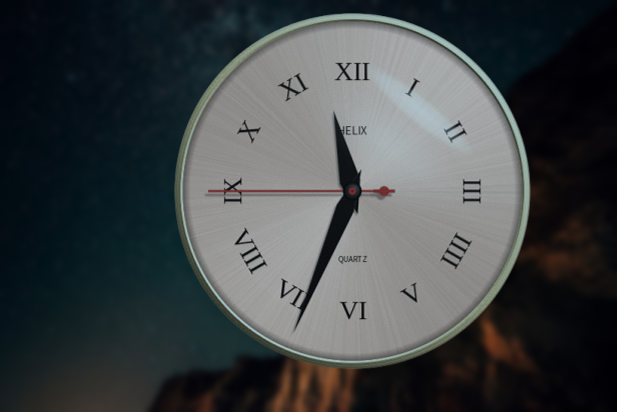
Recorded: 11.33.45
